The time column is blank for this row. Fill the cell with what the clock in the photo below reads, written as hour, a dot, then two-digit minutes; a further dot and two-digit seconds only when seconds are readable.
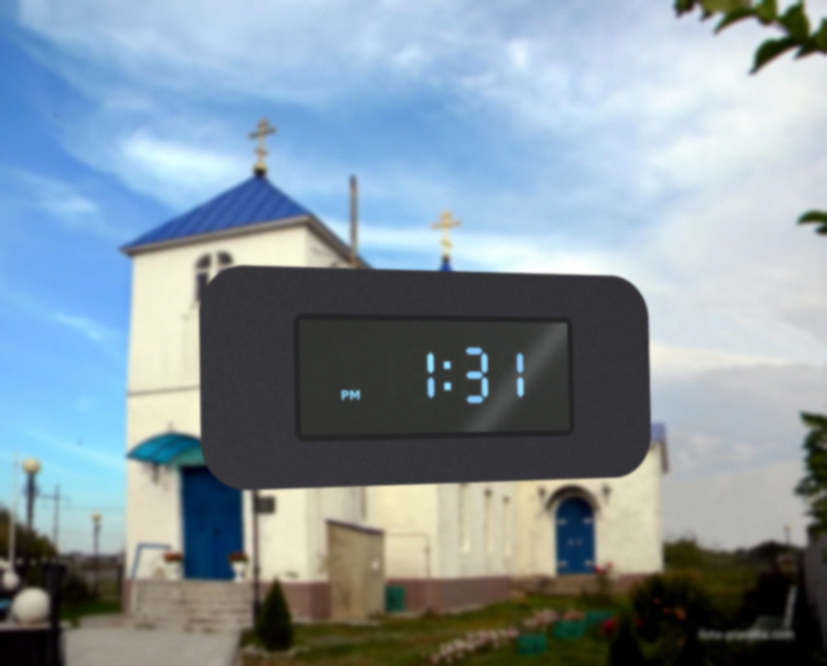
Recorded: 1.31
